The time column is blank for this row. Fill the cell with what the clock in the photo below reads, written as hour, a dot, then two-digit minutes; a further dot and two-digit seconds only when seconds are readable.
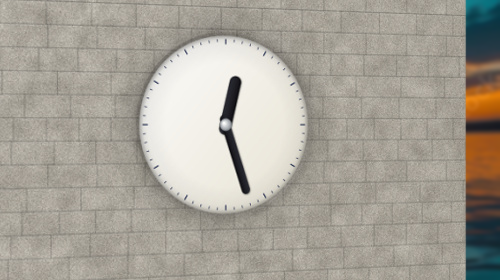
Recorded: 12.27
